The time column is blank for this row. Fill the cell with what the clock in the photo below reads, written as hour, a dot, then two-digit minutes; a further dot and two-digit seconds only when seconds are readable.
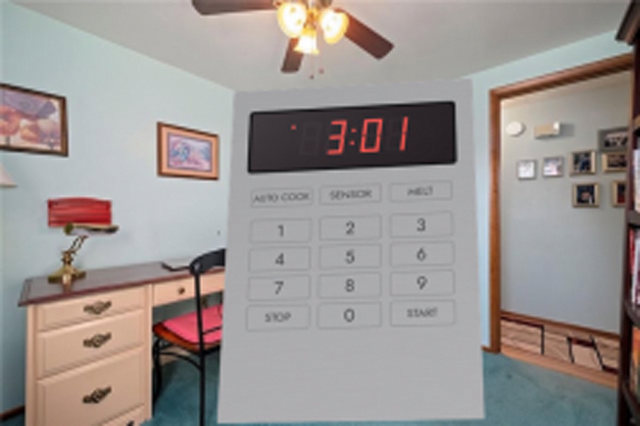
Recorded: 3.01
